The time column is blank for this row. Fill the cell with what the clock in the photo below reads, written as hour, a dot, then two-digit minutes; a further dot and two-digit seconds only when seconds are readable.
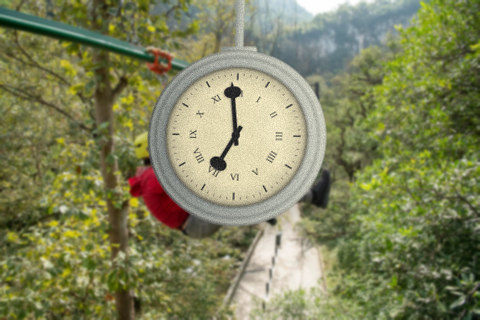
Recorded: 6.59
